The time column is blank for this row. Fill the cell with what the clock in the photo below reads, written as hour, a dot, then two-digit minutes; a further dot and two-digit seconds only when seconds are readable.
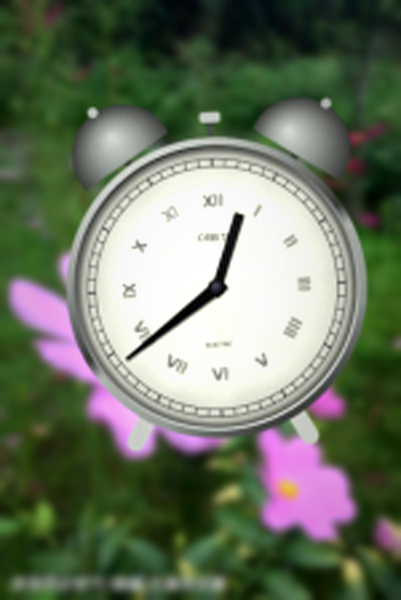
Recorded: 12.39
